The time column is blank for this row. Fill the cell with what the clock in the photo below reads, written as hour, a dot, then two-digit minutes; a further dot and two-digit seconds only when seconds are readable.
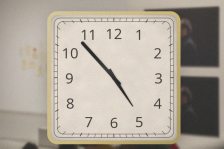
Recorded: 4.53
